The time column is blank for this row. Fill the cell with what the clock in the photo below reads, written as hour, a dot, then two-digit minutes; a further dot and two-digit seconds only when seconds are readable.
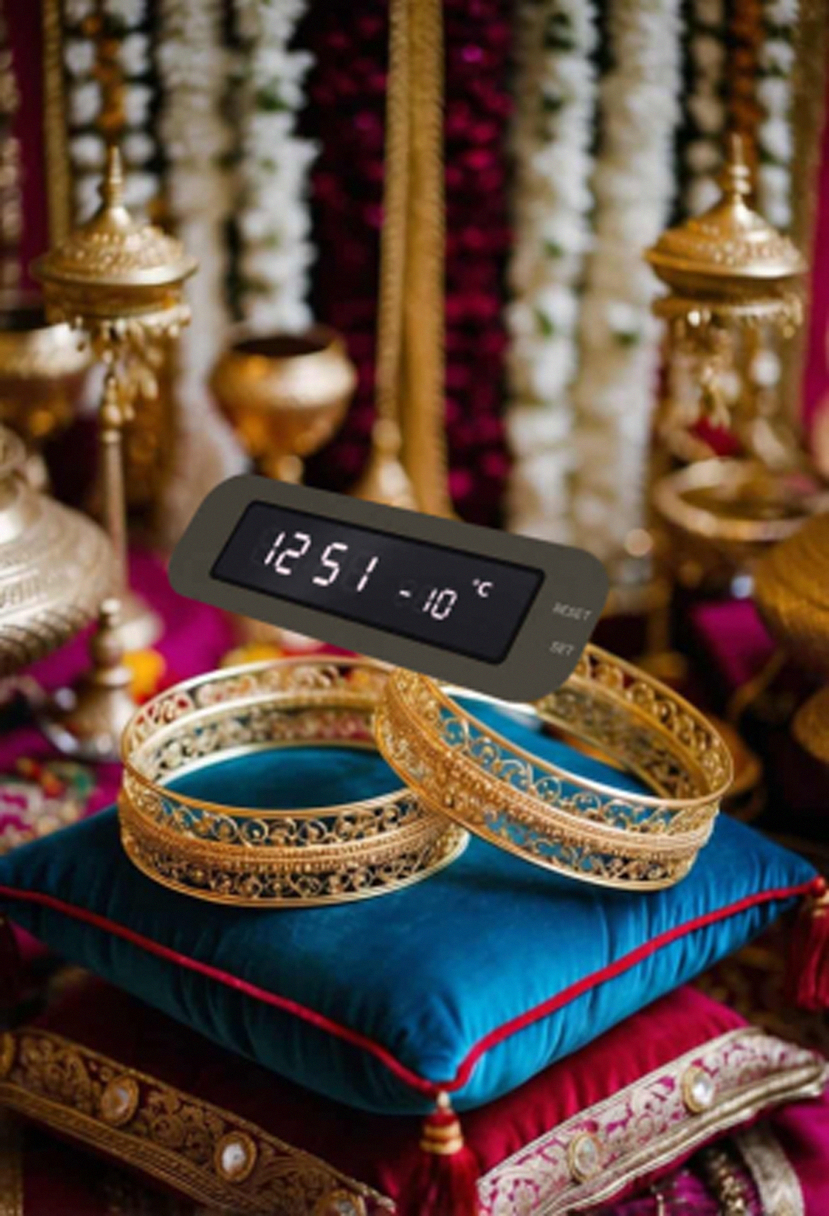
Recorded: 12.51
